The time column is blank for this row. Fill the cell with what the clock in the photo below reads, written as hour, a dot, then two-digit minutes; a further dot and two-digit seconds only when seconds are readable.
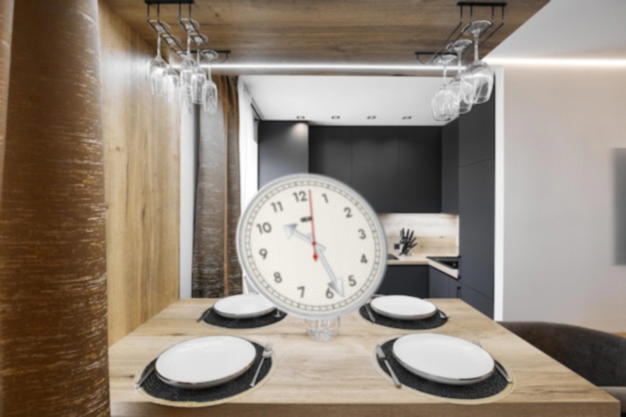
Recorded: 10.28.02
